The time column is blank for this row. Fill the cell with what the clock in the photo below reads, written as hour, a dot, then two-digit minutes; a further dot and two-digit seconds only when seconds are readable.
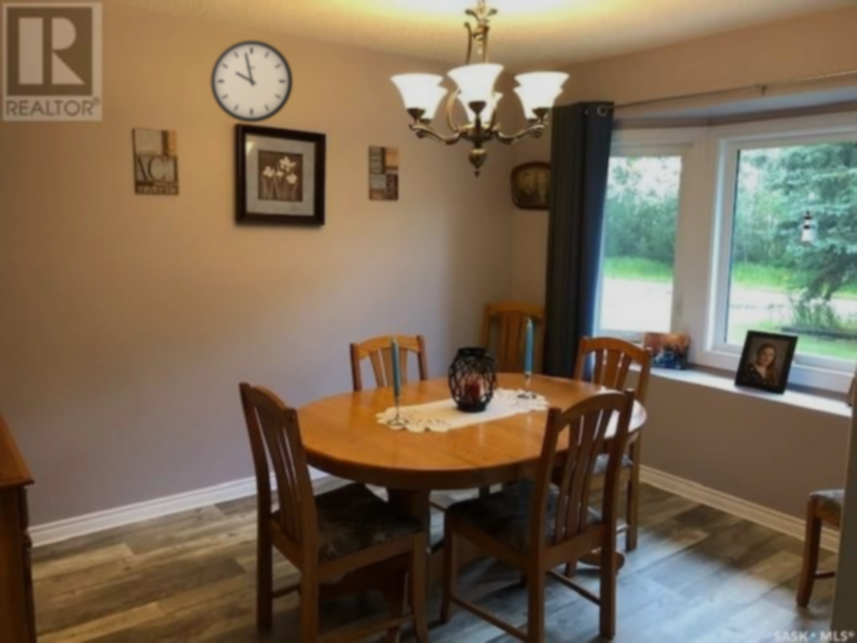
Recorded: 9.58
